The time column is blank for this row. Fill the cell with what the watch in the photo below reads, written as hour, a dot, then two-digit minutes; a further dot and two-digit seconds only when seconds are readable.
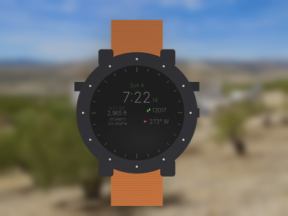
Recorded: 7.22
